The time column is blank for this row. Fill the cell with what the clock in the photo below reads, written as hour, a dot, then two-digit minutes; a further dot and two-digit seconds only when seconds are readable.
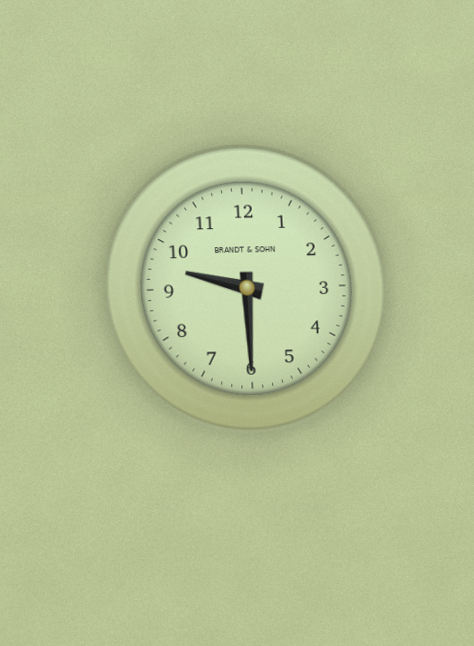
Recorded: 9.30
